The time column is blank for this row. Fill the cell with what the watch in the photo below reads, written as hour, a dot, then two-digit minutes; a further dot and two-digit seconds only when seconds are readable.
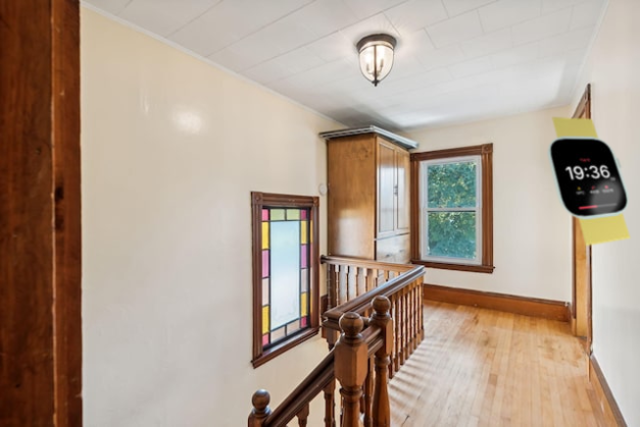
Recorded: 19.36
